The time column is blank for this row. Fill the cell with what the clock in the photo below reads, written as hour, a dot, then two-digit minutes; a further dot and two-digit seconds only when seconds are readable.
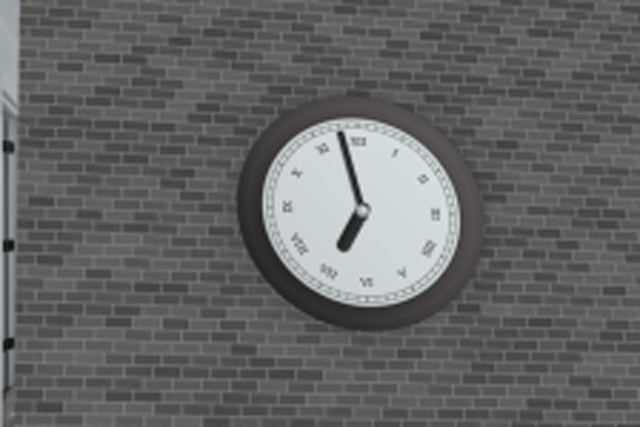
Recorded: 6.58
